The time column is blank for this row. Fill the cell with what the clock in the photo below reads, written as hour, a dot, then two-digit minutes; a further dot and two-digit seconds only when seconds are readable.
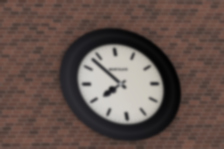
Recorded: 7.53
